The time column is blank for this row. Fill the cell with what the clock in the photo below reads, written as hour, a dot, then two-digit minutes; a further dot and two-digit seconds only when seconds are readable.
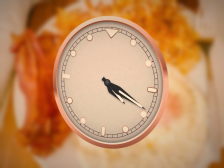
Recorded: 4.19
